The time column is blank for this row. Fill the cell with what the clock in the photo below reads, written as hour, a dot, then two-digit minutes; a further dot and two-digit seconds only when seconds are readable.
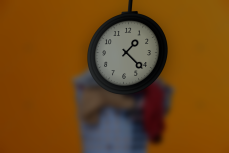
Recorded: 1.22
